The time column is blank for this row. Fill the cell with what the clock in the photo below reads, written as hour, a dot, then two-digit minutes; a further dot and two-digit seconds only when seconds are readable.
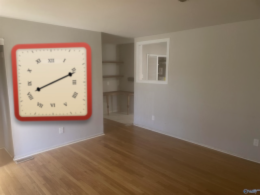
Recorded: 8.11
